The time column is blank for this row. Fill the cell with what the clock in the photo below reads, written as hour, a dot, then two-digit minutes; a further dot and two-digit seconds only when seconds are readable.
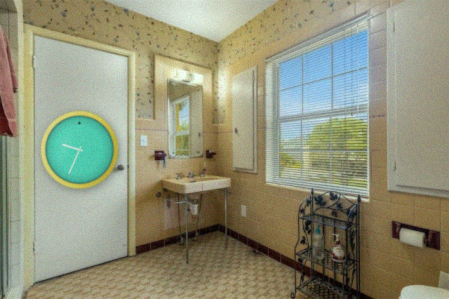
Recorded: 9.34
